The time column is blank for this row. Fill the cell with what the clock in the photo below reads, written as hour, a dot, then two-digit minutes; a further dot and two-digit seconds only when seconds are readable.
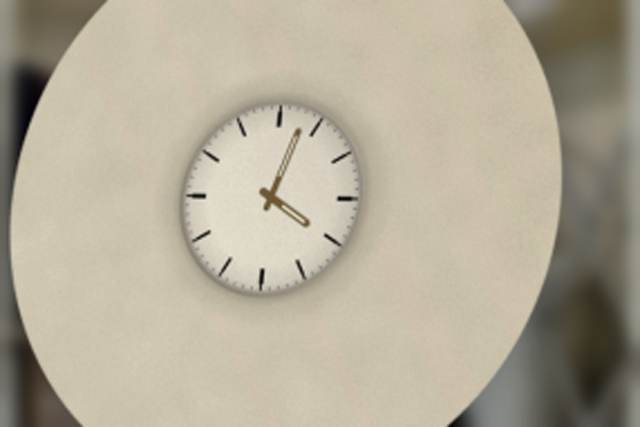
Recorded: 4.03
